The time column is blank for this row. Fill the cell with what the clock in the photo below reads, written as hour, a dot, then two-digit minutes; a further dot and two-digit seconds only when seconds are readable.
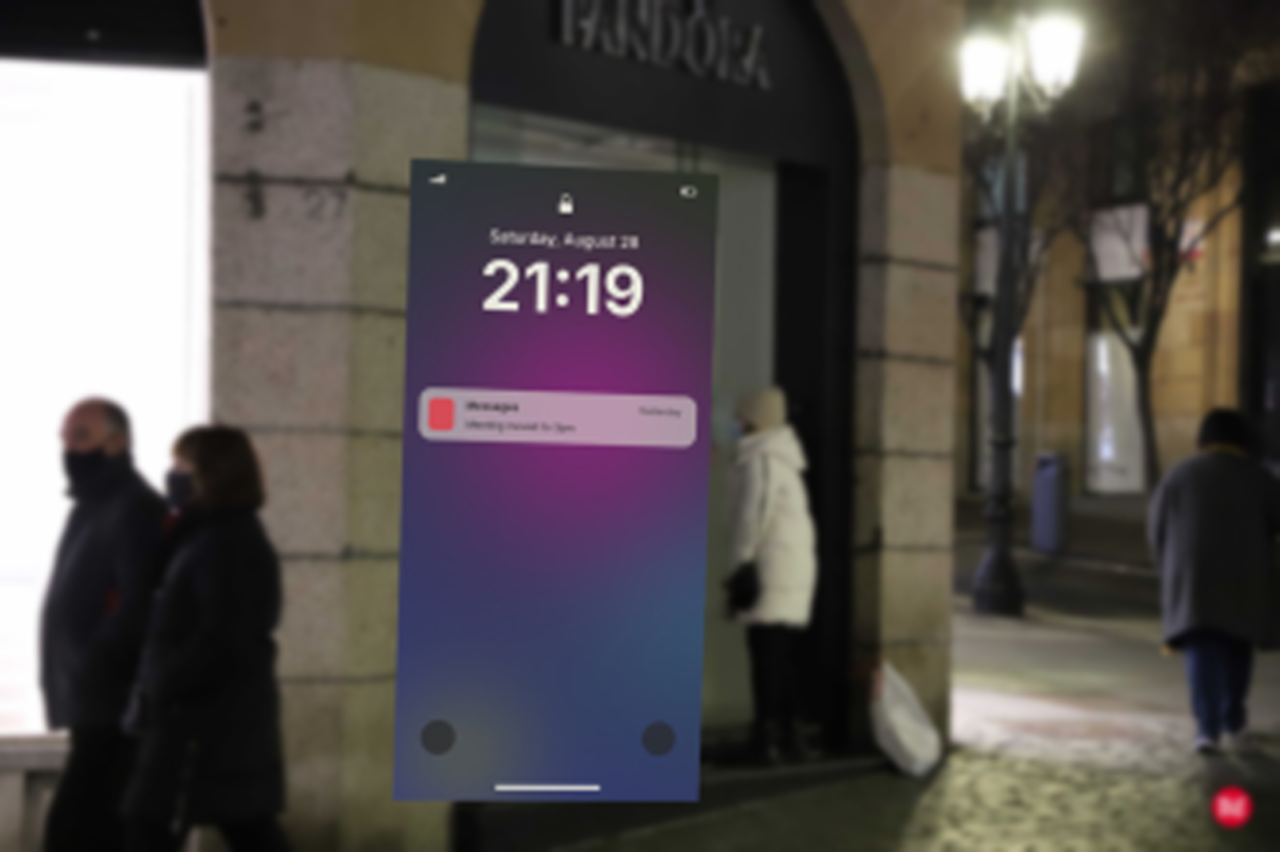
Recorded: 21.19
